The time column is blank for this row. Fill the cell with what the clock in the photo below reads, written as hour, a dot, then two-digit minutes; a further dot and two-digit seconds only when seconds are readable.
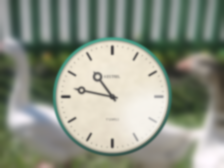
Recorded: 10.47
